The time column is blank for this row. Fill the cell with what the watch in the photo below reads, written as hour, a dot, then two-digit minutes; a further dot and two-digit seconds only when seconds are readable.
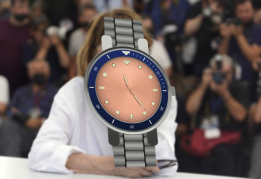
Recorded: 11.24
